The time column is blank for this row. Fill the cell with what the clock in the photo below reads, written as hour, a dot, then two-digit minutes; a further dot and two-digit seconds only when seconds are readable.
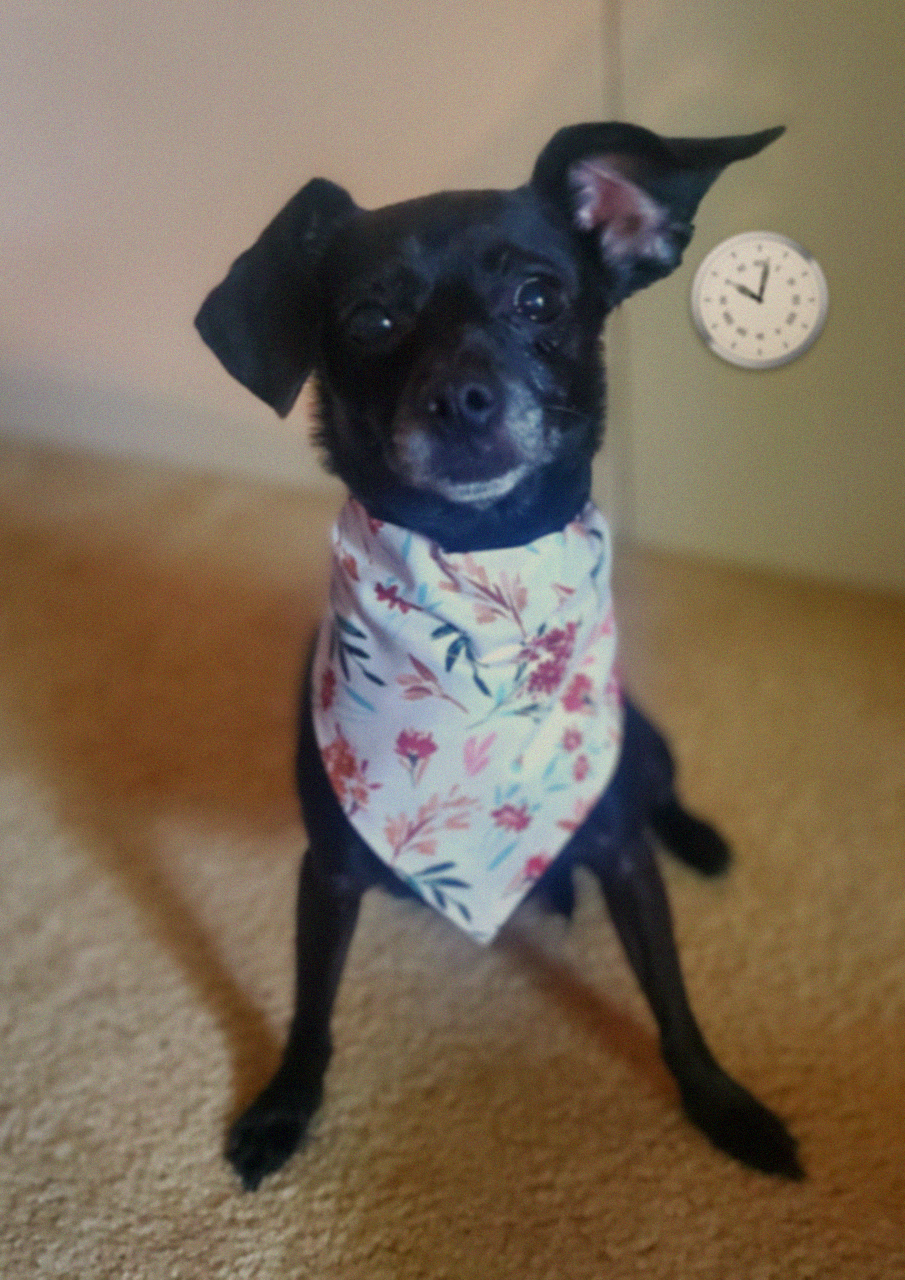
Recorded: 10.02
